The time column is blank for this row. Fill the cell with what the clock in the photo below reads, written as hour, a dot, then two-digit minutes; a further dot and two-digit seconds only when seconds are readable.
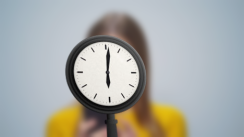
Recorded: 6.01
